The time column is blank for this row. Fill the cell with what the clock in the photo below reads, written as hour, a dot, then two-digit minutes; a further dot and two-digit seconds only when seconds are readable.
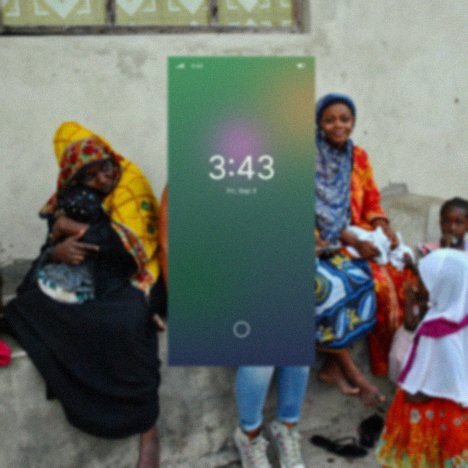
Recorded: 3.43
